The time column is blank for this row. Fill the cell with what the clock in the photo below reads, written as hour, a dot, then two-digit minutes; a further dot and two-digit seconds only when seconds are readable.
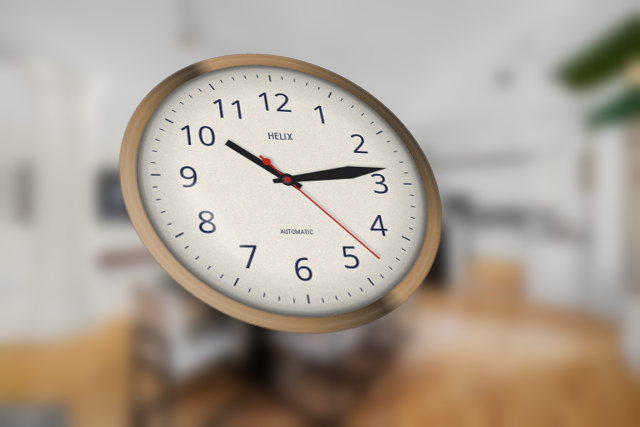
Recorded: 10.13.23
